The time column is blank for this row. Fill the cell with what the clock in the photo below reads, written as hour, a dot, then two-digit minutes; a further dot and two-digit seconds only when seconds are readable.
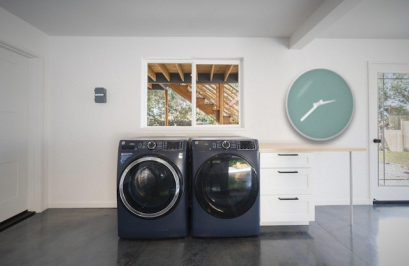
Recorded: 2.38
